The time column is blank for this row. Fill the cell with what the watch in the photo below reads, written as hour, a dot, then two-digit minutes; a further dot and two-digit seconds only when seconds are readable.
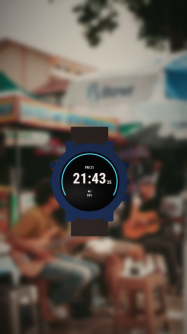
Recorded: 21.43
